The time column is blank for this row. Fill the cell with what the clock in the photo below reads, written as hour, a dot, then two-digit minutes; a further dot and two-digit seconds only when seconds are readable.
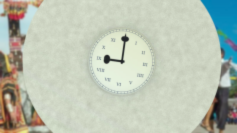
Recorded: 9.00
